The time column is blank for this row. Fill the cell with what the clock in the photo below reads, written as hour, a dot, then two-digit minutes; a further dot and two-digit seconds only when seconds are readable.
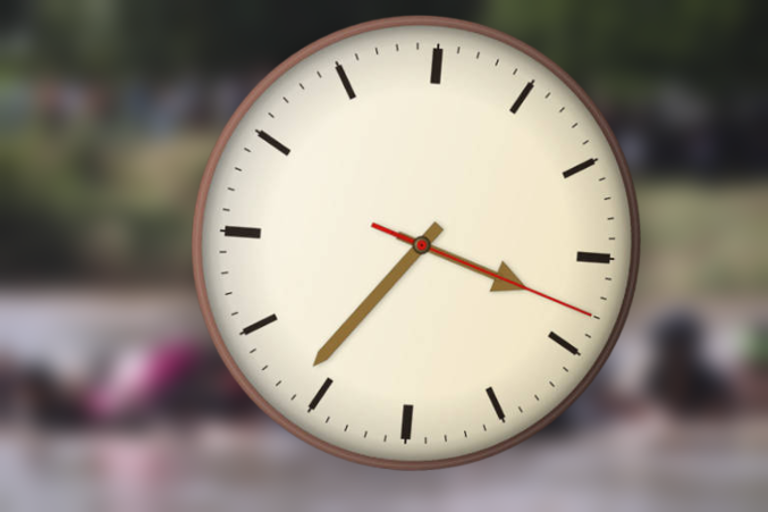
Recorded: 3.36.18
